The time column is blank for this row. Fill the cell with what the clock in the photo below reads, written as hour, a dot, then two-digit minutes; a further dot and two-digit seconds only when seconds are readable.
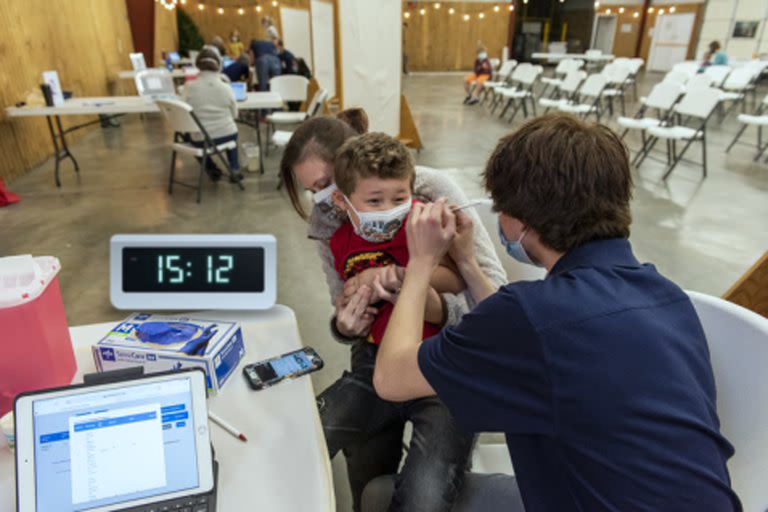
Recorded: 15.12
